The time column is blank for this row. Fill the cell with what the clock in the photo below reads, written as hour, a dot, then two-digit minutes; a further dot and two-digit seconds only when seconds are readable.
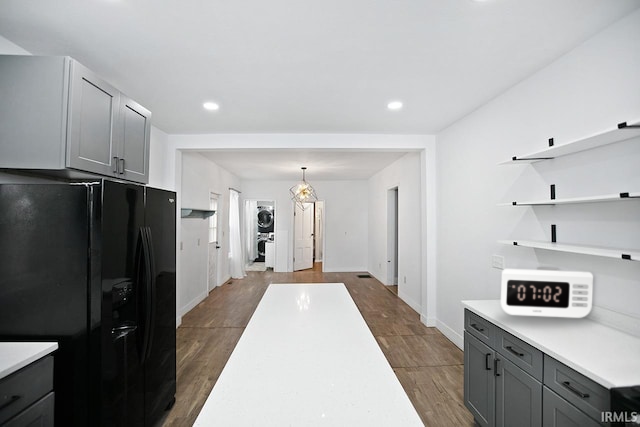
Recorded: 7.02
